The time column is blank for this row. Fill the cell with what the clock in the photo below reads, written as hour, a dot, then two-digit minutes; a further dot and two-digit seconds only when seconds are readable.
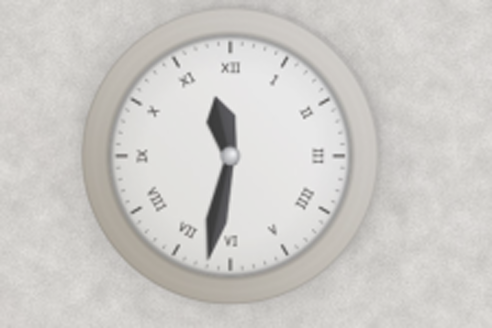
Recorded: 11.32
